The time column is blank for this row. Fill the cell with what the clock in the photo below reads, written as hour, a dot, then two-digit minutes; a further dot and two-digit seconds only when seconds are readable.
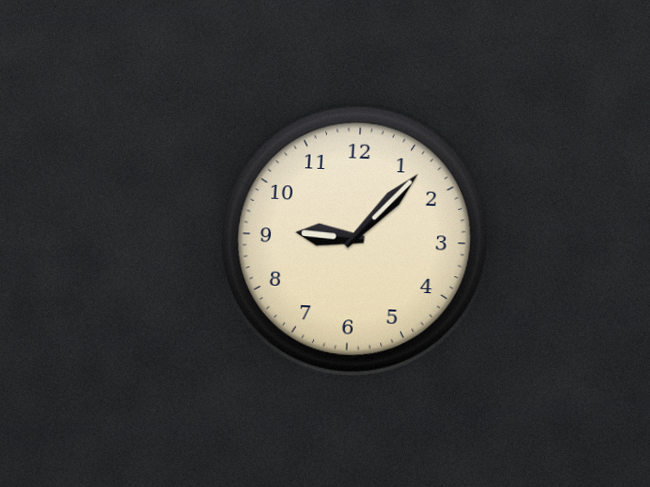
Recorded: 9.07
